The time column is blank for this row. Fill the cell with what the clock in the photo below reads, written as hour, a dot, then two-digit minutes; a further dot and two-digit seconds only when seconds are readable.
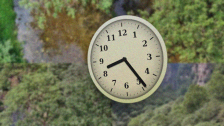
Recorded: 8.24
